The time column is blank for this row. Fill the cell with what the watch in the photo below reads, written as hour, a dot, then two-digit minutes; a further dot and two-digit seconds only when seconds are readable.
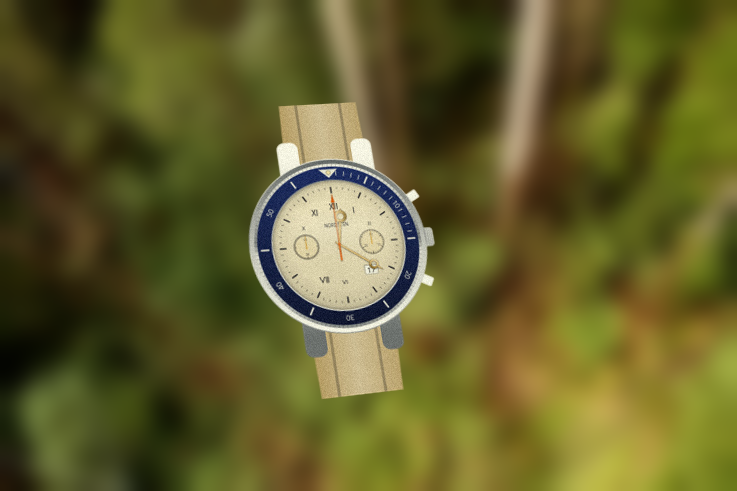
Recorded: 12.21
